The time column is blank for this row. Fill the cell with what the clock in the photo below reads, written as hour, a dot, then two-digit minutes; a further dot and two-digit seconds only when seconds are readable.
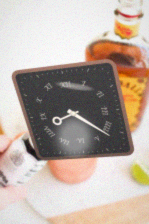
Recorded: 8.22
